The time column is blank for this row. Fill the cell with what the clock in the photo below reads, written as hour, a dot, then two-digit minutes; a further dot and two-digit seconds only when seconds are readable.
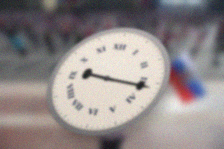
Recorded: 9.16
